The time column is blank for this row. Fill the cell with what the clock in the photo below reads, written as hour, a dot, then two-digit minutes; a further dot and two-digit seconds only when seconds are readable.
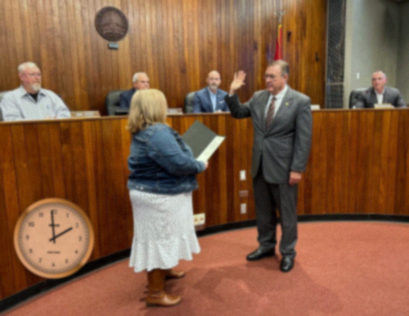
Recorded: 1.59
